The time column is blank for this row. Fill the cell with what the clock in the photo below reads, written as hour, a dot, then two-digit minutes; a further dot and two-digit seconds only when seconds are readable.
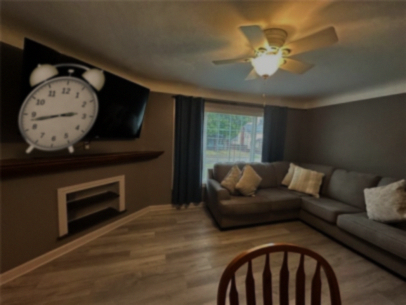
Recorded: 2.43
